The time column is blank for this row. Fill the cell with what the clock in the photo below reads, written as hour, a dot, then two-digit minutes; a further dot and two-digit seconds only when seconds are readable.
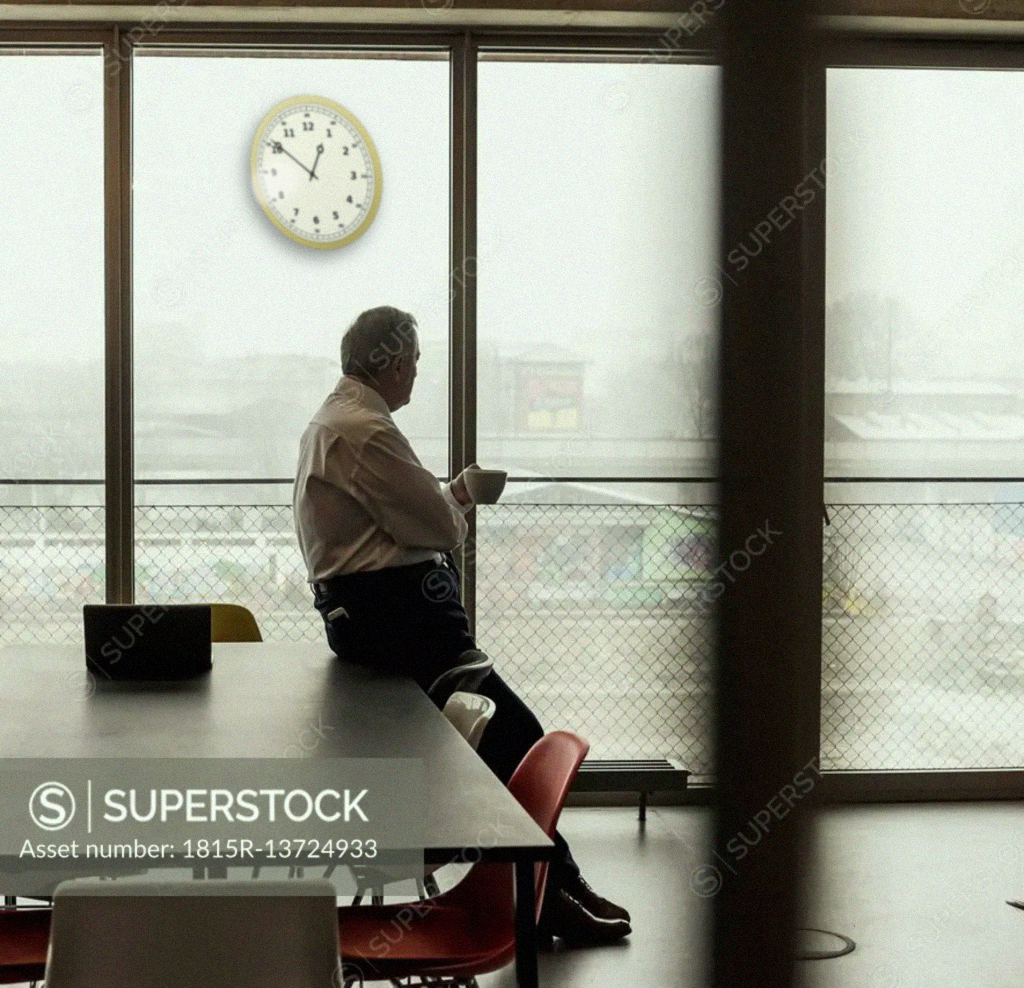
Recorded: 12.51
